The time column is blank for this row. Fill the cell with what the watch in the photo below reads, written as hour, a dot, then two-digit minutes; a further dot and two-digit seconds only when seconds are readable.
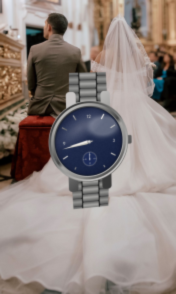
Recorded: 8.43
